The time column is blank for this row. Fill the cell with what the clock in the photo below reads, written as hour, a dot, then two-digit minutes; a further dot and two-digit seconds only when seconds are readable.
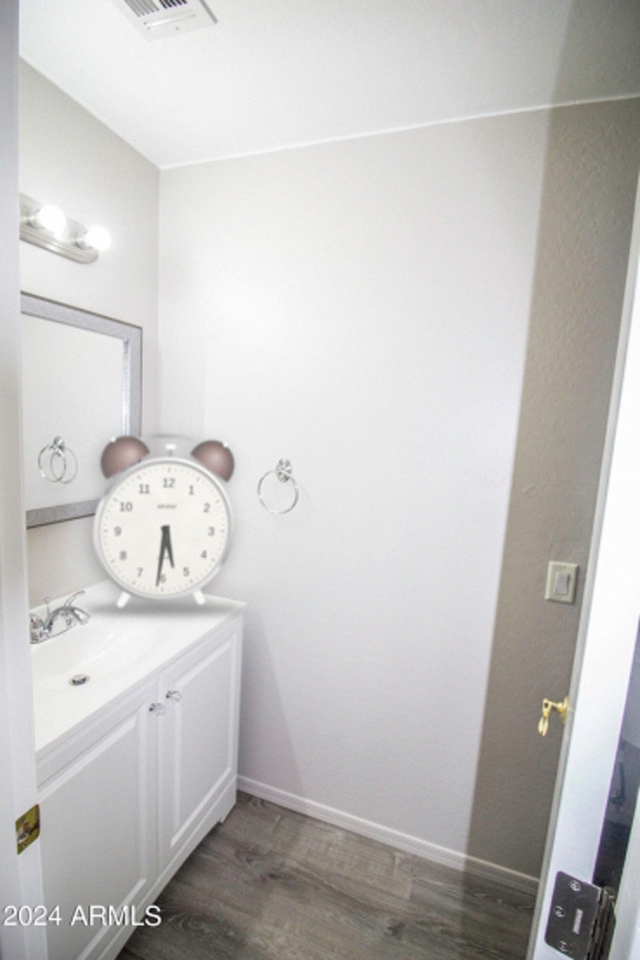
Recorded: 5.31
